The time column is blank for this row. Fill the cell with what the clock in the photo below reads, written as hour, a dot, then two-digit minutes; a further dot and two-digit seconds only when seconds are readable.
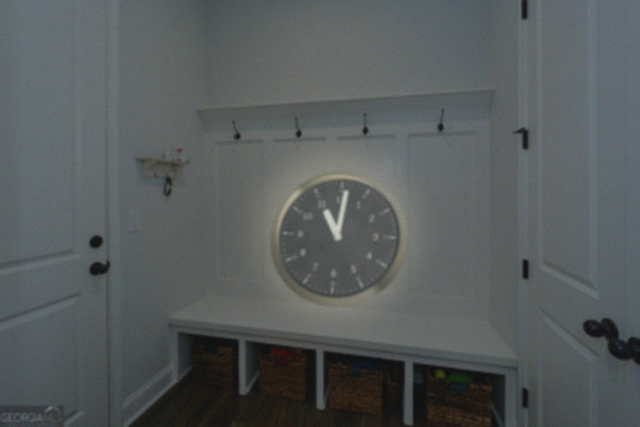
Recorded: 11.01
